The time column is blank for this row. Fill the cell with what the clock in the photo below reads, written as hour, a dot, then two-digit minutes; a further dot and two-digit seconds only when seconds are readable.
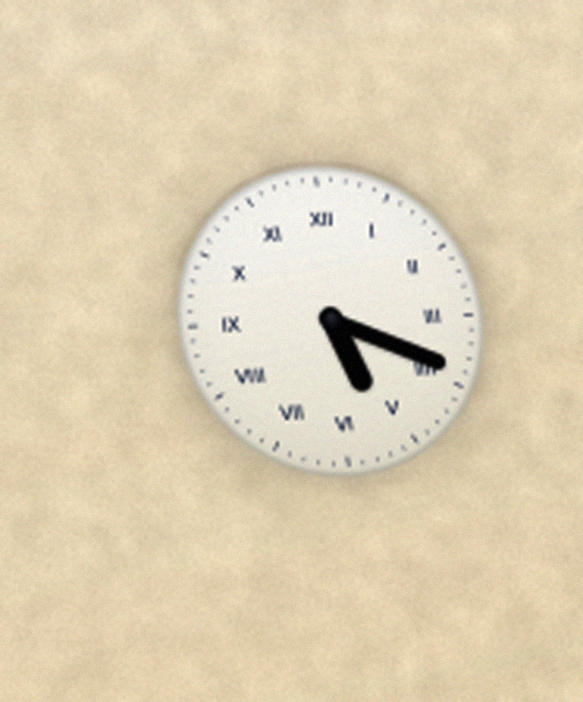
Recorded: 5.19
